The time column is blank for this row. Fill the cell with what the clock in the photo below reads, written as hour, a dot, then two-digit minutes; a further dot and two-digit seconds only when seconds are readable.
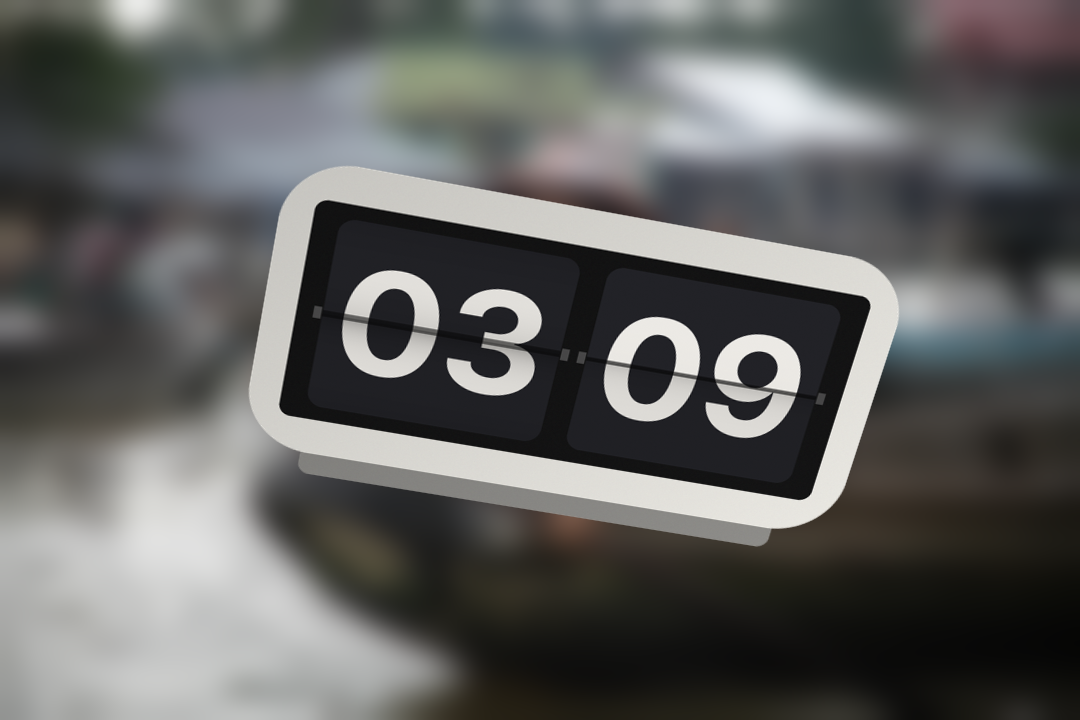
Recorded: 3.09
